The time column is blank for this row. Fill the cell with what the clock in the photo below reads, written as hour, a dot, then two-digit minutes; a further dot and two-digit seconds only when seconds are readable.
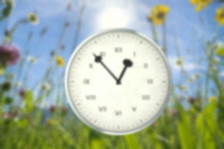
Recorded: 12.53
